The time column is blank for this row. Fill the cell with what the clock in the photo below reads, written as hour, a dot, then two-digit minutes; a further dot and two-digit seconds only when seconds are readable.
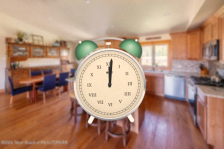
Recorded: 12.01
